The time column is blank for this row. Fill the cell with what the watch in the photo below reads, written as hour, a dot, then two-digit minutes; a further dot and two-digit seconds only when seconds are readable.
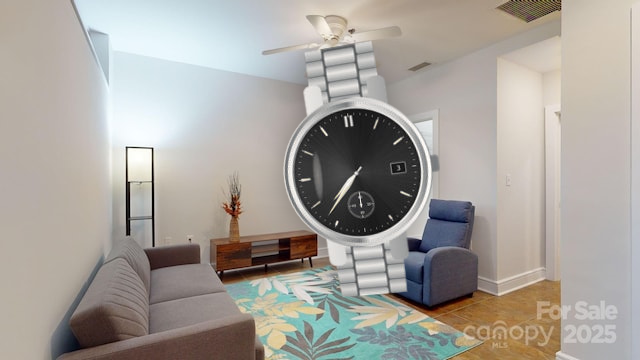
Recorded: 7.37
